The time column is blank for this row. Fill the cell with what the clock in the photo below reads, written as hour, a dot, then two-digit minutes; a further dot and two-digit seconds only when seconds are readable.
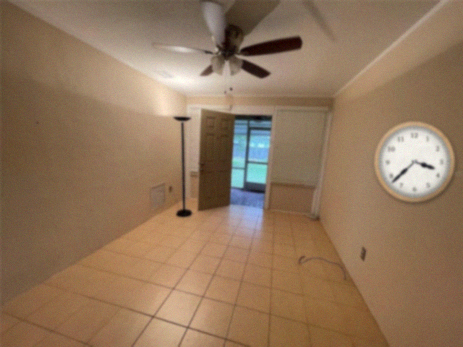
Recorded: 3.38
